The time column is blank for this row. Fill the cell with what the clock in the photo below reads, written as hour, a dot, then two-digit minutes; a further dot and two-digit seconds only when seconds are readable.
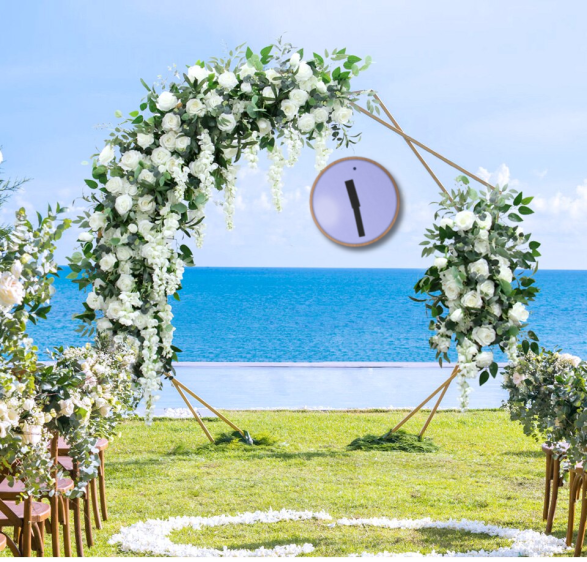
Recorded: 11.28
